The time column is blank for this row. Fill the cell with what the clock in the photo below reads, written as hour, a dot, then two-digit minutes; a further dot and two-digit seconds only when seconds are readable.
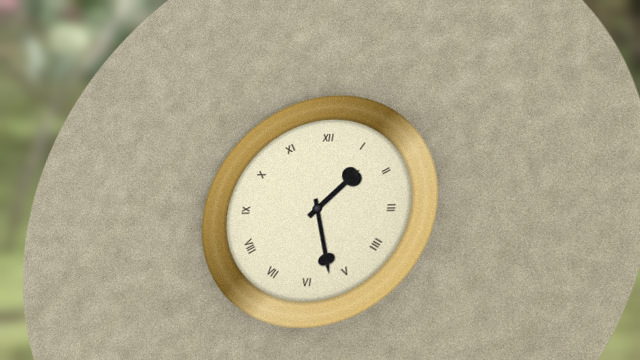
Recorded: 1.27
